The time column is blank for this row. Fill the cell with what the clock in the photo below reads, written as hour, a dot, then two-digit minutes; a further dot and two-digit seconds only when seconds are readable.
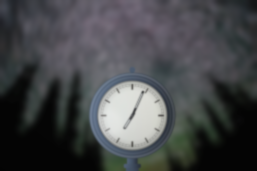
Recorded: 7.04
